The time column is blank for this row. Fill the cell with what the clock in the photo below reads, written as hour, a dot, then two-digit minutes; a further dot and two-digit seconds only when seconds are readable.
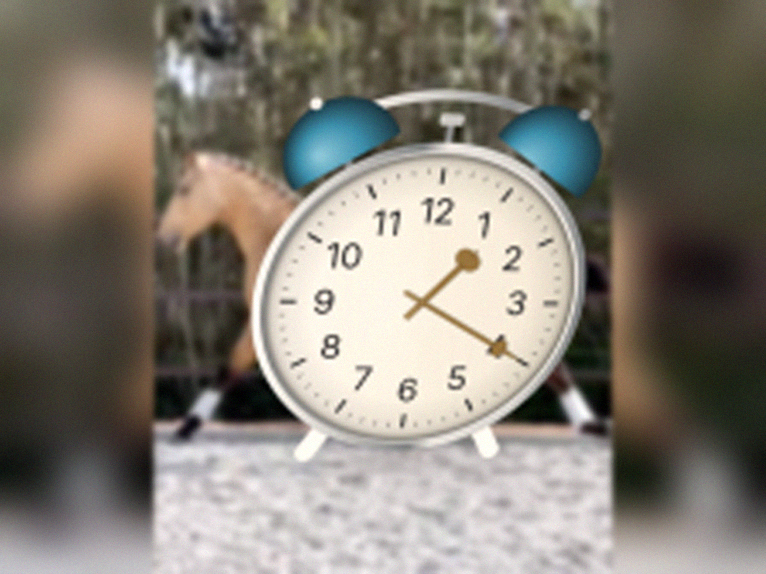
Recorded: 1.20
